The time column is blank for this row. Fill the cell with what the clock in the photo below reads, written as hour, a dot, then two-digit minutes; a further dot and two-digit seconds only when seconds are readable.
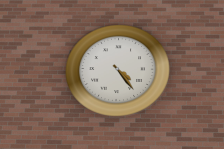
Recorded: 4.24
